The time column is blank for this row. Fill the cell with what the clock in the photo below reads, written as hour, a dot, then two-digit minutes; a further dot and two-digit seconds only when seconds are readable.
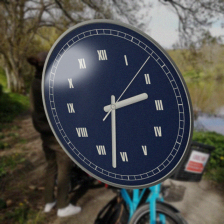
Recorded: 2.32.08
